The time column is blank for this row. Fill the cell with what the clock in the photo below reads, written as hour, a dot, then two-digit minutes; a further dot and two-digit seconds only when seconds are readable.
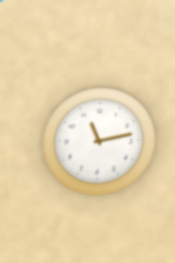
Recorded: 11.13
